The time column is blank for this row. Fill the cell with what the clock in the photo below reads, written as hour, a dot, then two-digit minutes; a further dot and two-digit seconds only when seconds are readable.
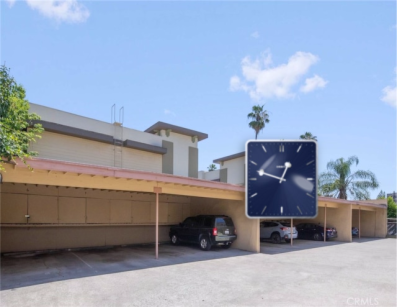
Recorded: 12.48
